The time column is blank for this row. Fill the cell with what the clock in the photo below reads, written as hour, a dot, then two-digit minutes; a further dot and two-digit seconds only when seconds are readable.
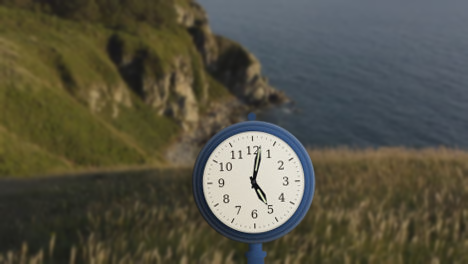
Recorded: 5.02
